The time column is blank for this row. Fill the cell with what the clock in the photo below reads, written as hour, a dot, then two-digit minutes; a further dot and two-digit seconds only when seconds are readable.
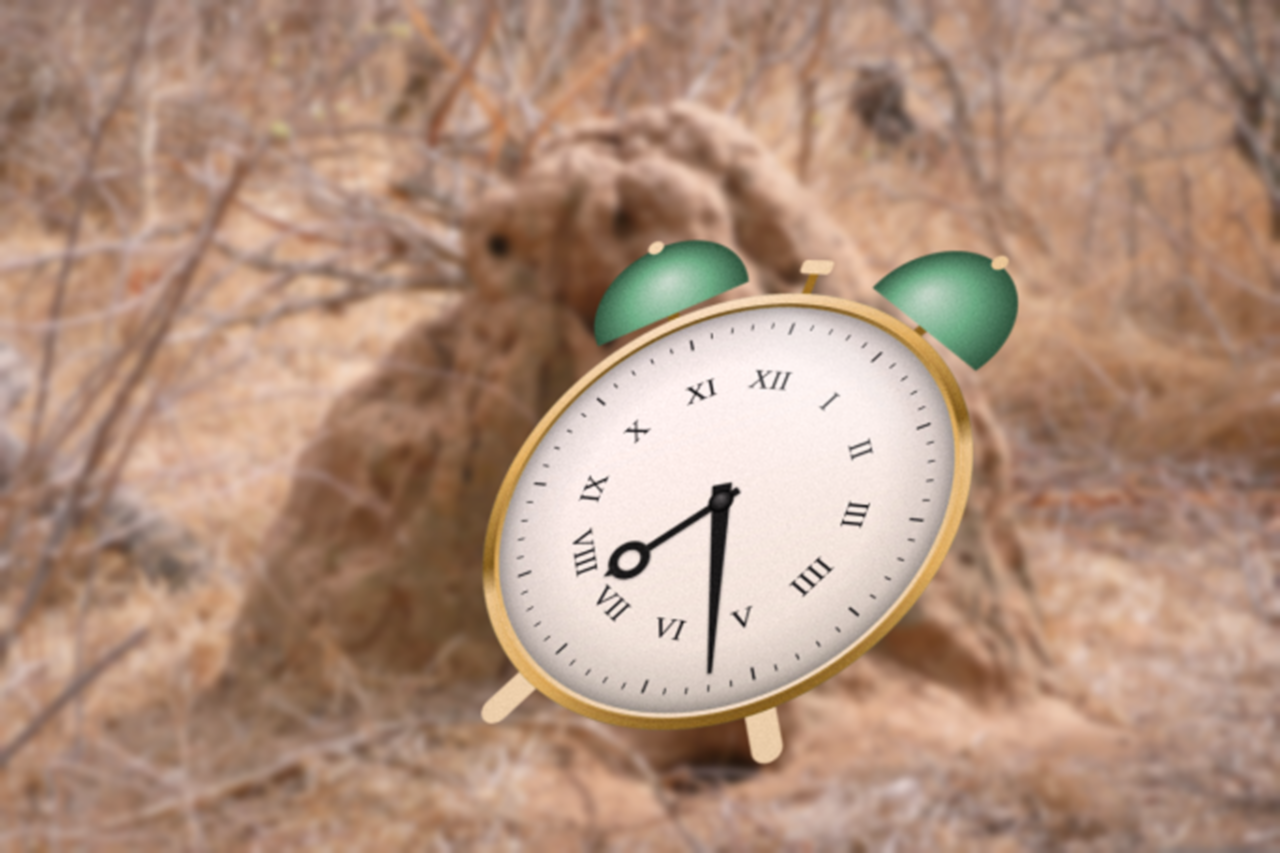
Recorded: 7.27
